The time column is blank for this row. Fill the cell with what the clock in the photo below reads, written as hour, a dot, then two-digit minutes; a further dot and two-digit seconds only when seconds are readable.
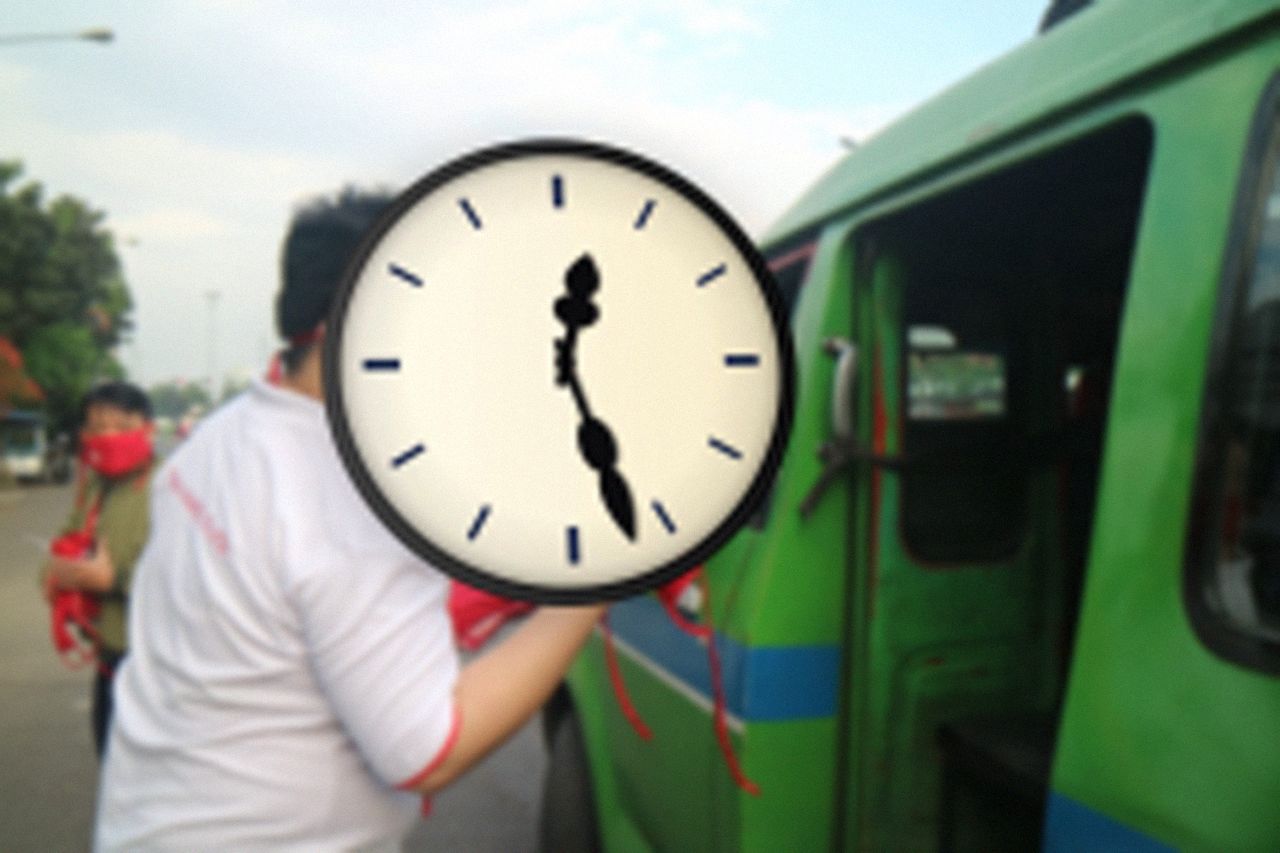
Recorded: 12.27
